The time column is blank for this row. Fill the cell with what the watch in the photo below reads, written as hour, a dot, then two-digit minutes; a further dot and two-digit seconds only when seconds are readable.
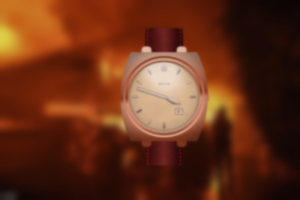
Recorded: 3.48
